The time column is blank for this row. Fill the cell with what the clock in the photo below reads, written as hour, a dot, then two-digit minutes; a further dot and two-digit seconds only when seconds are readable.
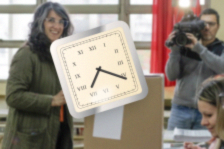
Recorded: 7.21
